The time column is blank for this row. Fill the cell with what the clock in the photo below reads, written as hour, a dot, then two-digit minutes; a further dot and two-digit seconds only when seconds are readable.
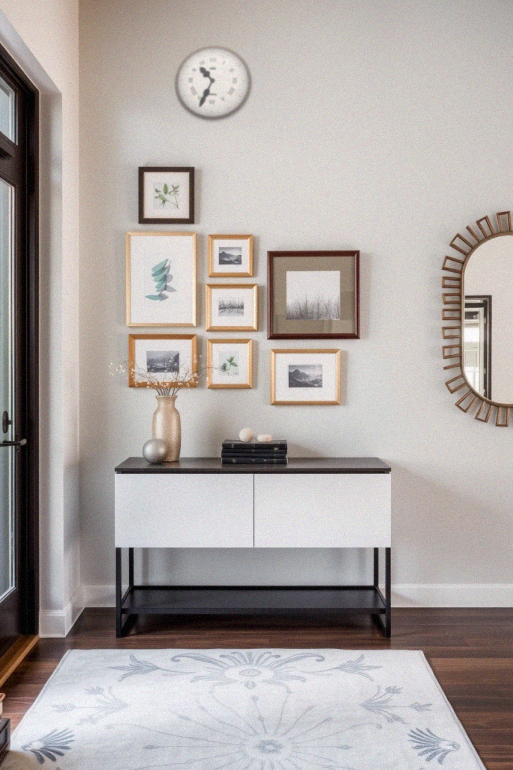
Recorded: 10.34
